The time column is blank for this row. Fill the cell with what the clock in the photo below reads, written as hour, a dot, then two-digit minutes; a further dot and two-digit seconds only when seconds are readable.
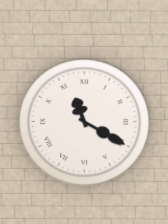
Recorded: 11.20
